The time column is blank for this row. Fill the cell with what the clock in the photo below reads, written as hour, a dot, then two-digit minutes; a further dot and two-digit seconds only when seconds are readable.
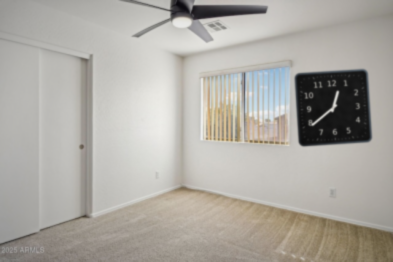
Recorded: 12.39
